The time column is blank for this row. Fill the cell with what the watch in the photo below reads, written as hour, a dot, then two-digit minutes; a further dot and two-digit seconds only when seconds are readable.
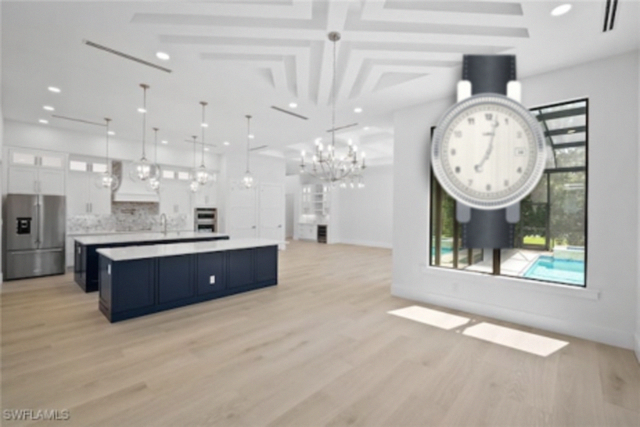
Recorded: 7.02
